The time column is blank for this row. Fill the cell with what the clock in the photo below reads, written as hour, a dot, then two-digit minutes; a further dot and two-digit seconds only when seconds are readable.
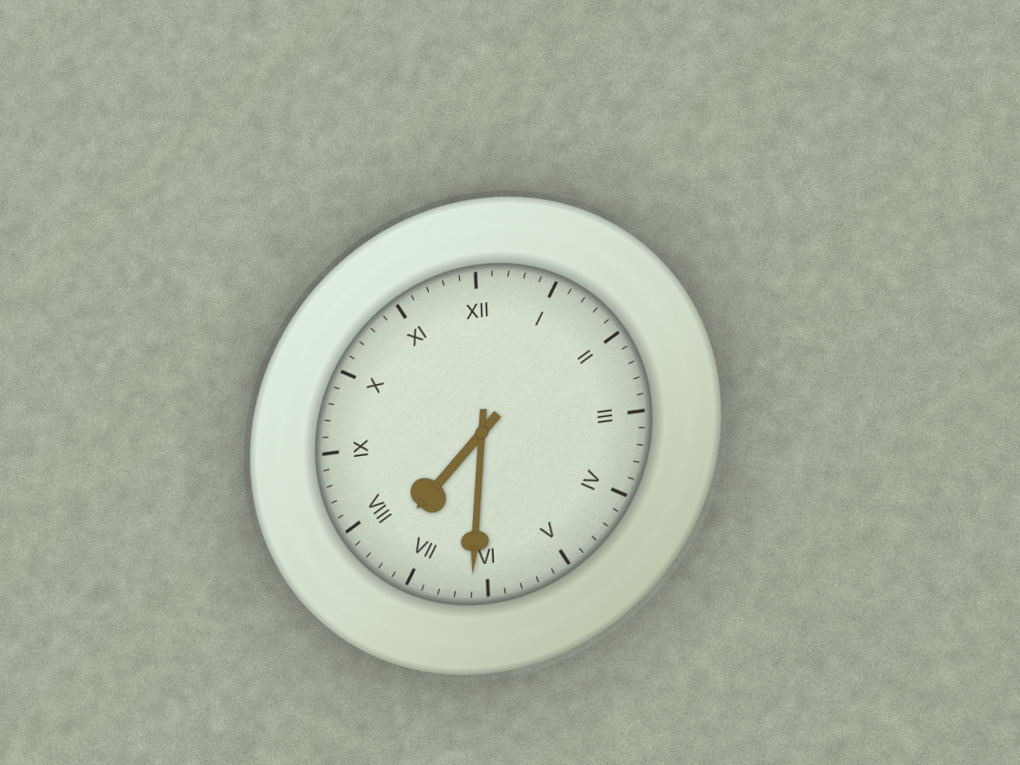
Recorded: 7.31
